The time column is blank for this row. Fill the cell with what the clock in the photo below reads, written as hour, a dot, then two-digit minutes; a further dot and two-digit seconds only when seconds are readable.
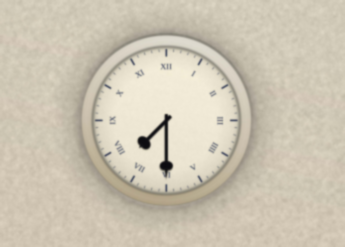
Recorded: 7.30
